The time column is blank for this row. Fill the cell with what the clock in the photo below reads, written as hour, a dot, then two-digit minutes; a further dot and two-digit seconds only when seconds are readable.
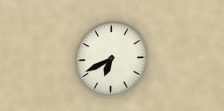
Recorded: 6.41
